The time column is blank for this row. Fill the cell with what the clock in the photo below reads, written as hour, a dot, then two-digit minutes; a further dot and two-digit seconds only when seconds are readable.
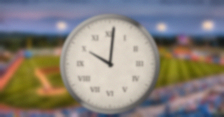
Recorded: 10.01
